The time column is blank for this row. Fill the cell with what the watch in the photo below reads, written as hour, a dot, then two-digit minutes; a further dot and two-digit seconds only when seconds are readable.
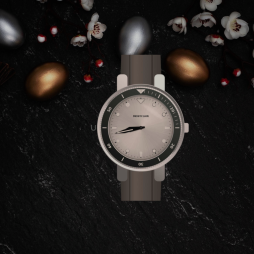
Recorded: 8.43
